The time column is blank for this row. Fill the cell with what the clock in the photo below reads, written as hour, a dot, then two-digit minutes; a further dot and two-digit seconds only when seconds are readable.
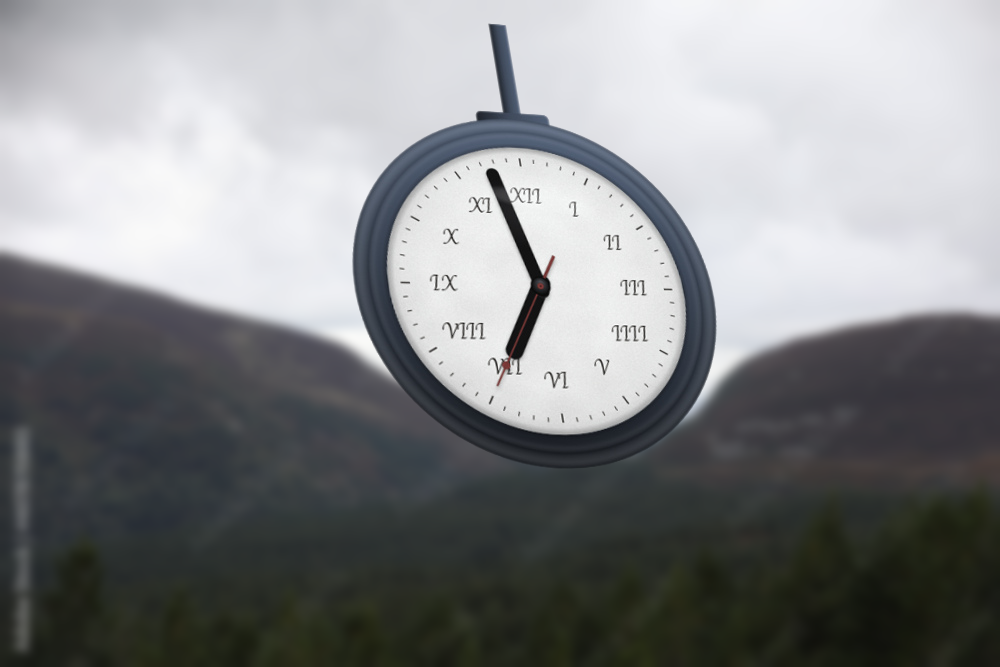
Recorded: 6.57.35
